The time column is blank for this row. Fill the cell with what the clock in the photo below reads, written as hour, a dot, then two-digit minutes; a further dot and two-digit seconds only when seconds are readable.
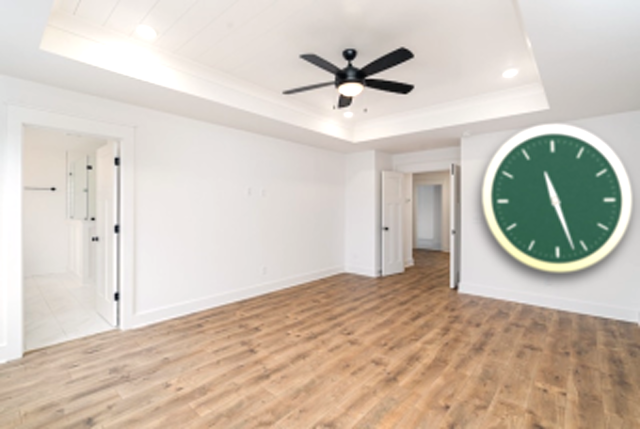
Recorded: 11.27
